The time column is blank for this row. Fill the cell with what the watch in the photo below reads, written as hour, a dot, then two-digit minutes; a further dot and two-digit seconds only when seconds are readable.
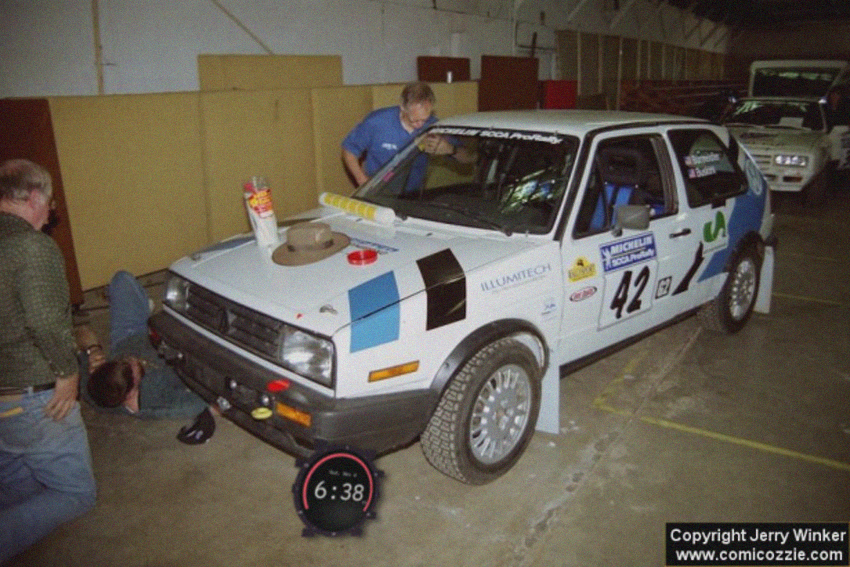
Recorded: 6.38
